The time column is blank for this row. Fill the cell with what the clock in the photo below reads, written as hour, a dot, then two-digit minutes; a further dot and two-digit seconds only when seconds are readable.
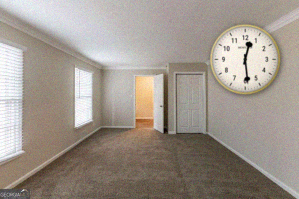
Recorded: 12.29
